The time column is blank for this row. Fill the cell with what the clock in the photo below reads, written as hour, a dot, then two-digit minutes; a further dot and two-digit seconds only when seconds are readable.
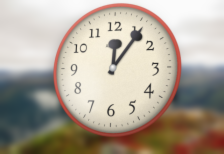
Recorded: 12.06
